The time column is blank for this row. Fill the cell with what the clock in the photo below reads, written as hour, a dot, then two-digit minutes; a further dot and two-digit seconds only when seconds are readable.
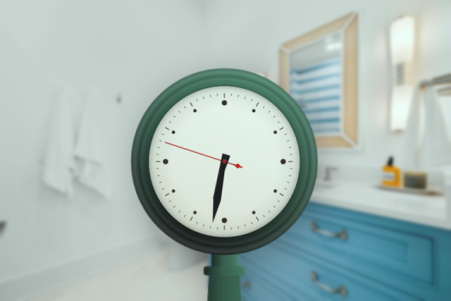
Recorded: 6.31.48
